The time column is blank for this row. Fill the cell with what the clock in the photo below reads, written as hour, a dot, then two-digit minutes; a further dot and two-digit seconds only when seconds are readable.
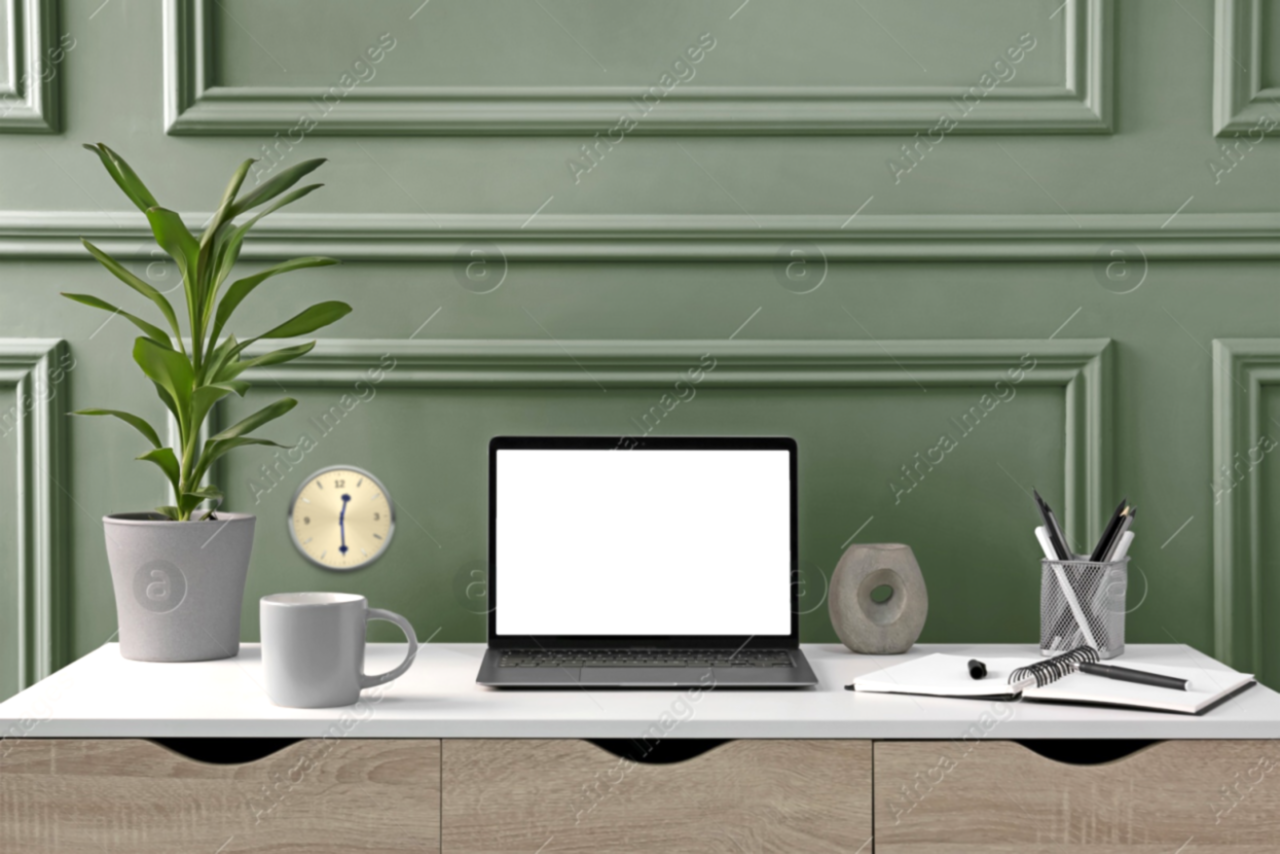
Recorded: 12.30
